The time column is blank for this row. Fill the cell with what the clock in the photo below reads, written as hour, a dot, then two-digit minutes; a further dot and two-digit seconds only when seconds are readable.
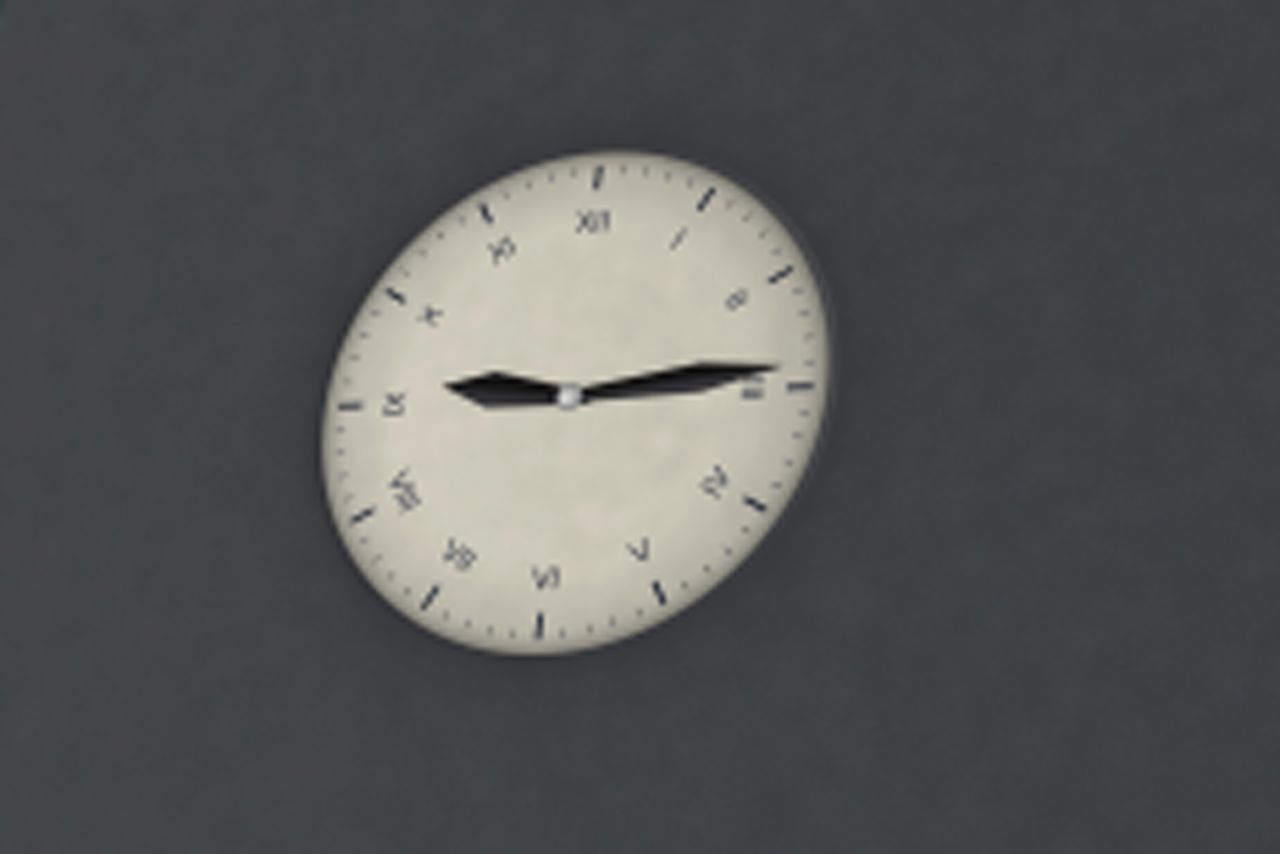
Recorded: 9.14
